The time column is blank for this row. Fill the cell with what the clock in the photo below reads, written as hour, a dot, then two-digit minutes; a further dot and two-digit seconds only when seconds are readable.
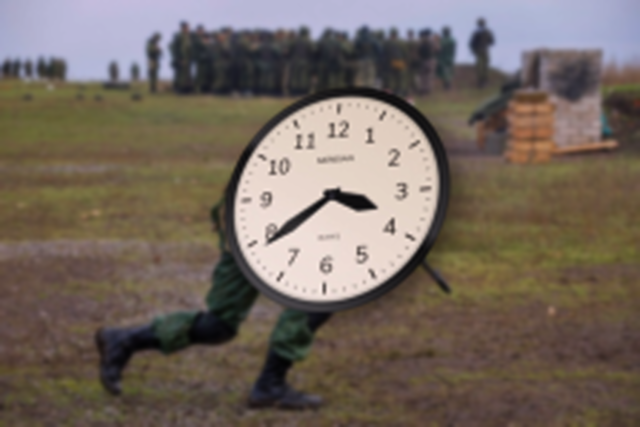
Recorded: 3.39
